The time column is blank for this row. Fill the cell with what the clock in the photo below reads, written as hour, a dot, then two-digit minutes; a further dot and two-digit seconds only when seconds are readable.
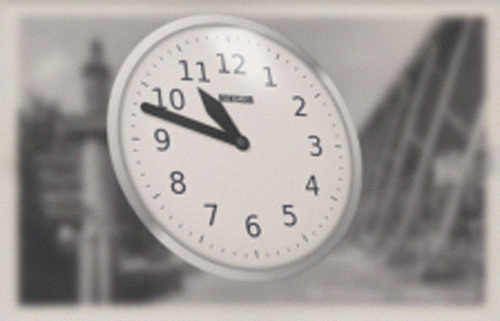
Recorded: 10.48
